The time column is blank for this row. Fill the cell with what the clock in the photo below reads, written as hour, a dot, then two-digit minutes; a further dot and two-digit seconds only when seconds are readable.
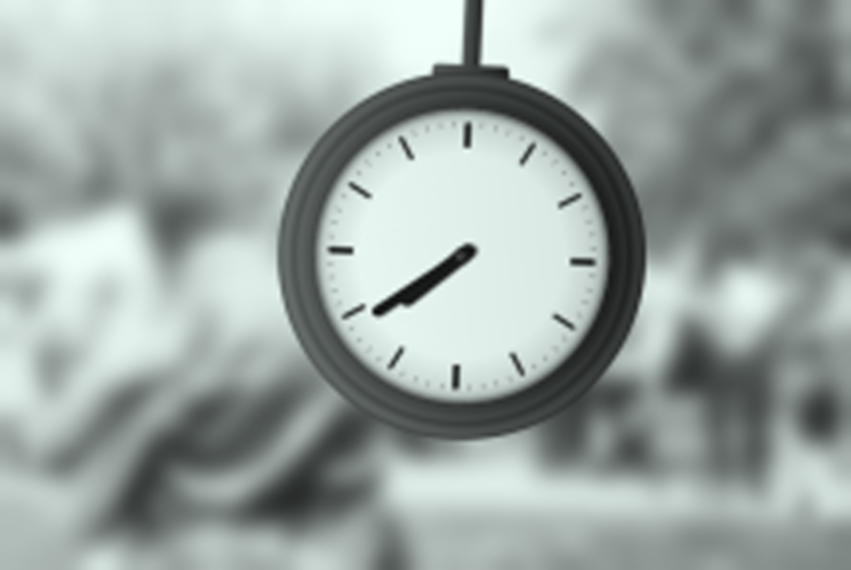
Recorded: 7.39
